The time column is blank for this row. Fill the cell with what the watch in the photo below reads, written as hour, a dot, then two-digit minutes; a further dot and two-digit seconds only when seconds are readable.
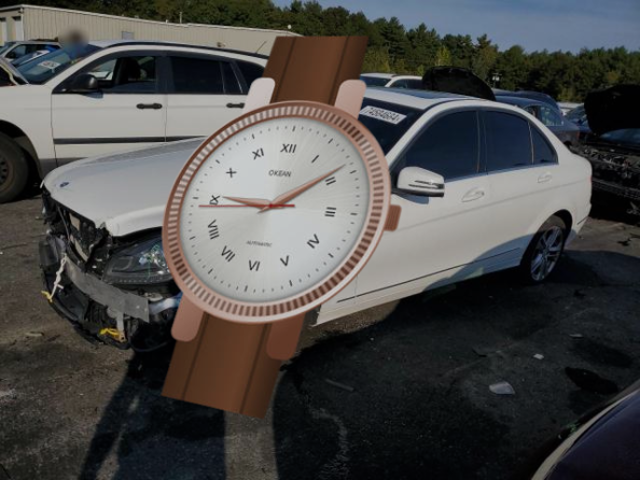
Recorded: 9.08.44
